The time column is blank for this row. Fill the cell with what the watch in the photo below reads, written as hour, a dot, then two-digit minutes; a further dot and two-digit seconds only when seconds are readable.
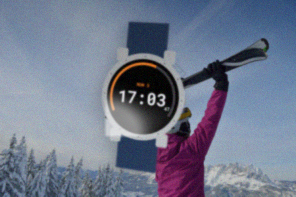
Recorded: 17.03
